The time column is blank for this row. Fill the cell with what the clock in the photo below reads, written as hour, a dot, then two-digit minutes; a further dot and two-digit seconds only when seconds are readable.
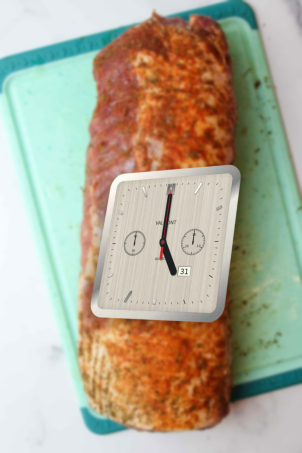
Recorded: 5.00
